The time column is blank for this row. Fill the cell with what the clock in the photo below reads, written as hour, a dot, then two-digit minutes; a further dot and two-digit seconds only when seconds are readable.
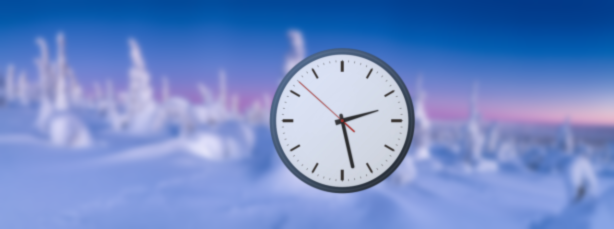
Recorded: 2.27.52
